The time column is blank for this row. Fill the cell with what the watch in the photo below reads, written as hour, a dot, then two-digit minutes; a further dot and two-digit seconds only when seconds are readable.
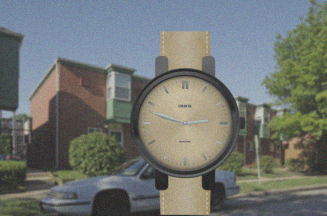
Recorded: 2.48
